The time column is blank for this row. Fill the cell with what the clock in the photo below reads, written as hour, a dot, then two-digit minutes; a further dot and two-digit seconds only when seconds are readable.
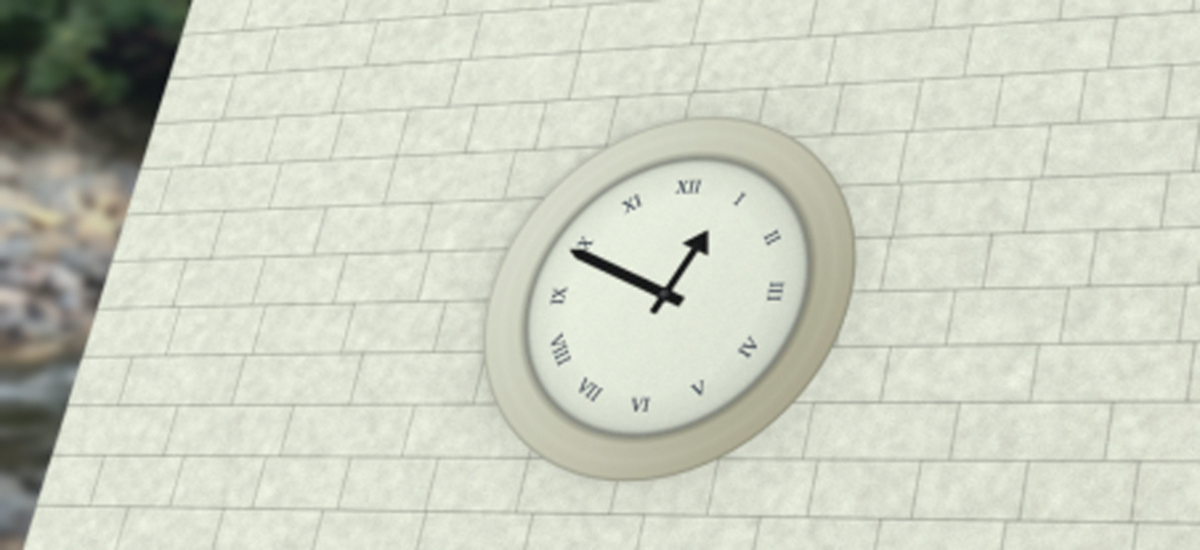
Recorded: 12.49
